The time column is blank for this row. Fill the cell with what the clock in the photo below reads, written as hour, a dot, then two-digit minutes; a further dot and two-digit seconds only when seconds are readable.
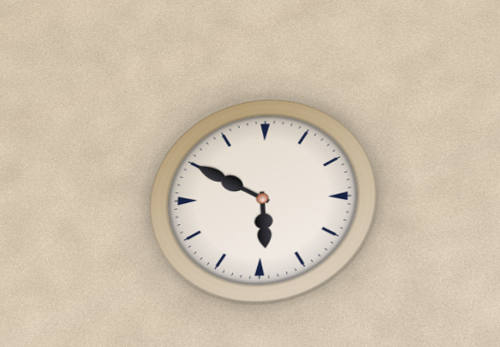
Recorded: 5.50
